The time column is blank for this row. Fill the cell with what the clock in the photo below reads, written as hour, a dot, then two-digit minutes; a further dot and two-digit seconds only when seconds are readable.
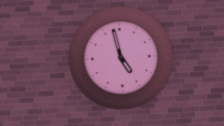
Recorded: 4.58
